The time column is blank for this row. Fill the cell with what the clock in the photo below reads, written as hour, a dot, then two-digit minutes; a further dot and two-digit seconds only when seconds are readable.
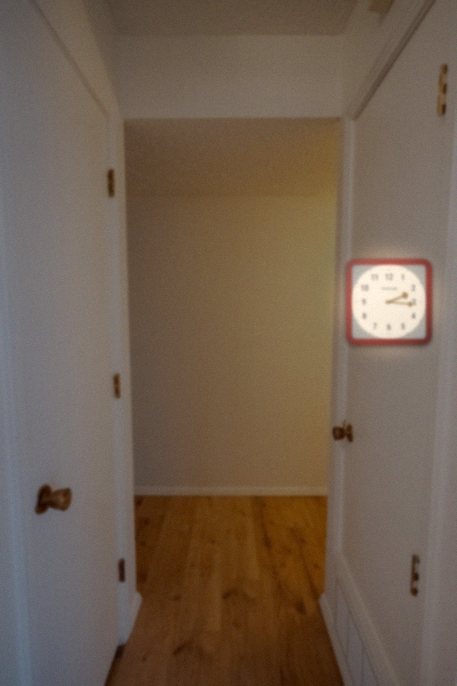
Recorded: 2.16
